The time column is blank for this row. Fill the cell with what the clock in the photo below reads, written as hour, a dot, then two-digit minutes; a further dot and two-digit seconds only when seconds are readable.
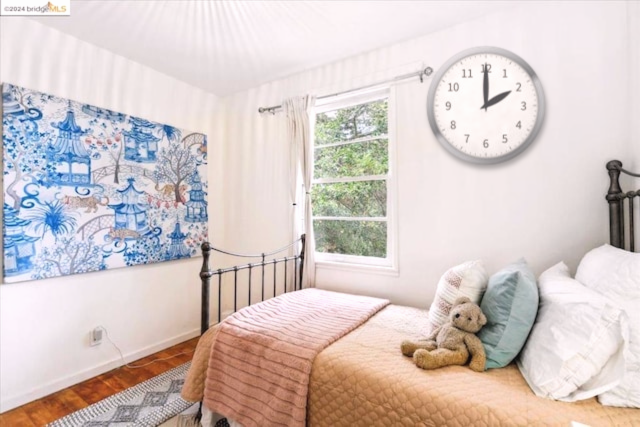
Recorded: 2.00
